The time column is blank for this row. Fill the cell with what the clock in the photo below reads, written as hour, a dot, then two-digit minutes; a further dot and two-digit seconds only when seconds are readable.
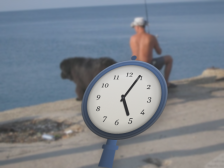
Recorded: 5.04
